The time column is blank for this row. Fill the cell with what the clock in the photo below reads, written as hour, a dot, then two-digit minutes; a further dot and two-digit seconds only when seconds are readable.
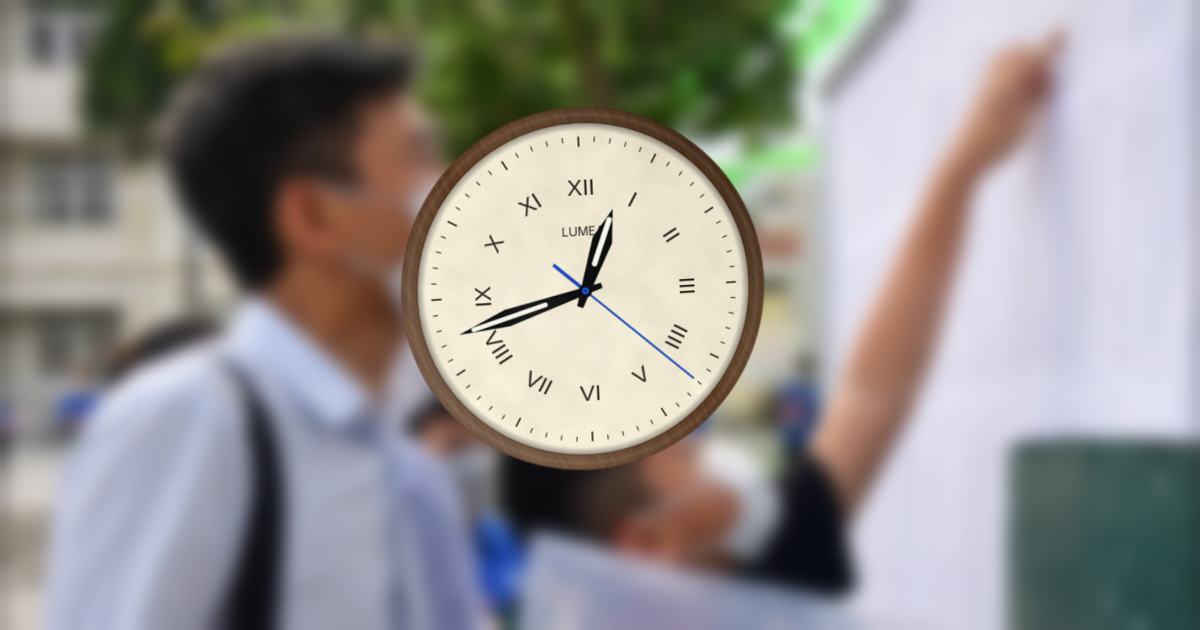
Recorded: 12.42.22
